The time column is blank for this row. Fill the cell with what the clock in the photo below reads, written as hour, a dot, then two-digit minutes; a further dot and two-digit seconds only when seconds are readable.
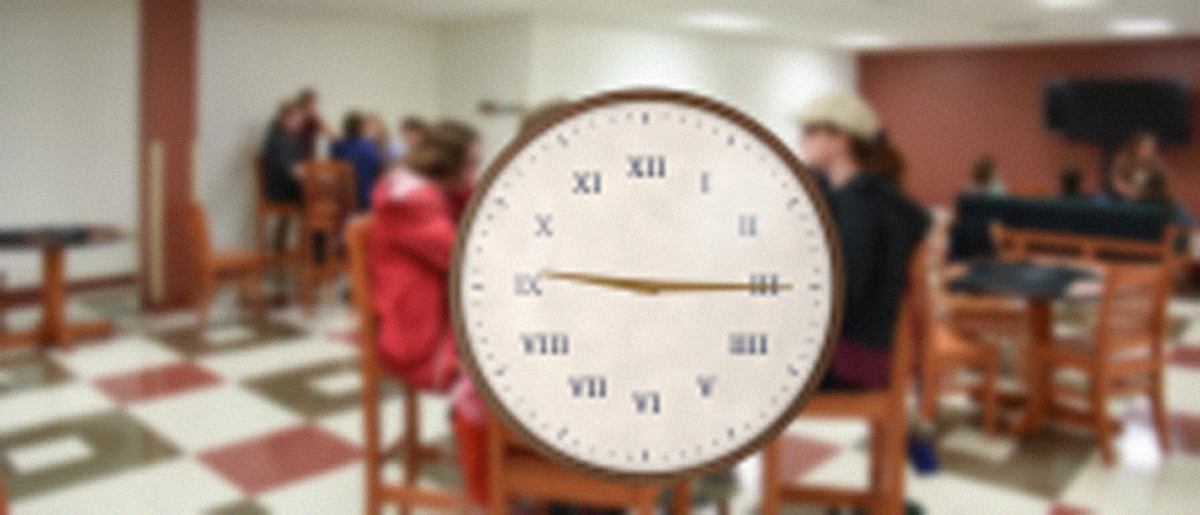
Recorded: 9.15
